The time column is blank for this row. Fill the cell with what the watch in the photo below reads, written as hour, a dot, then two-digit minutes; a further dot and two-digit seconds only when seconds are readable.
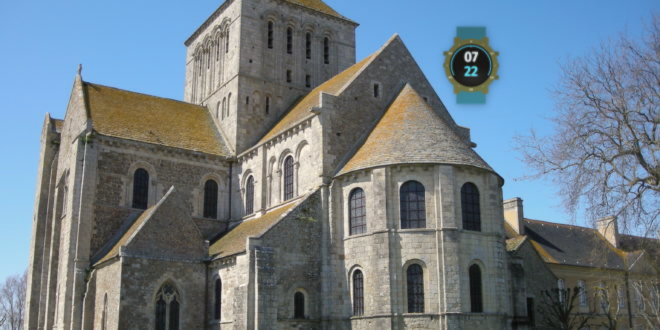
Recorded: 7.22
